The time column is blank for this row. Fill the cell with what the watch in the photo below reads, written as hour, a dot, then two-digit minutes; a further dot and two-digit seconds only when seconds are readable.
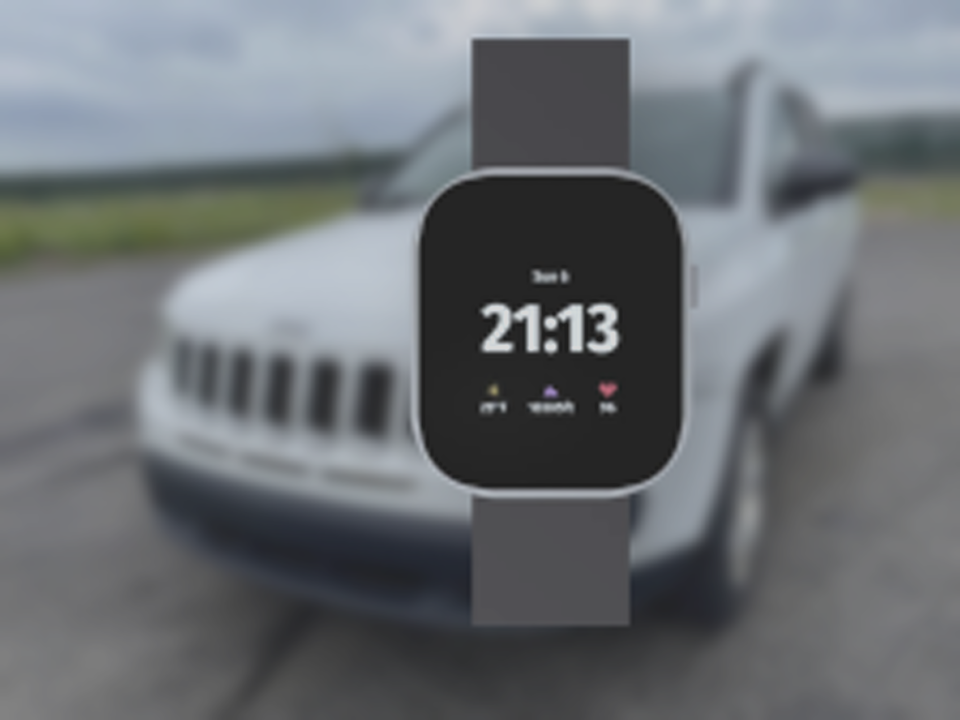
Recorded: 21.13
